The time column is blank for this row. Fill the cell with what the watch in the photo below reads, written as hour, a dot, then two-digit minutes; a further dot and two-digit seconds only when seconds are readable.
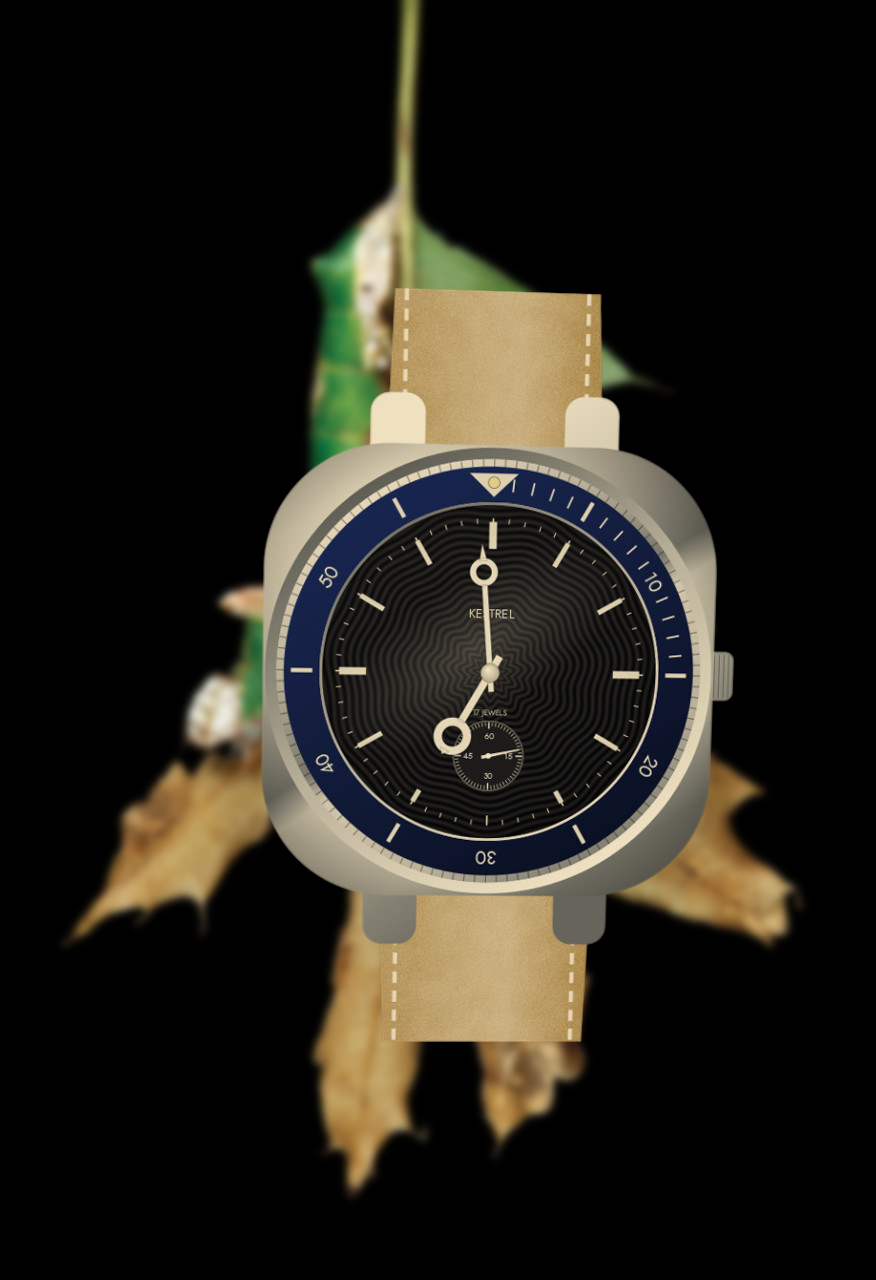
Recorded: 6.59.13
